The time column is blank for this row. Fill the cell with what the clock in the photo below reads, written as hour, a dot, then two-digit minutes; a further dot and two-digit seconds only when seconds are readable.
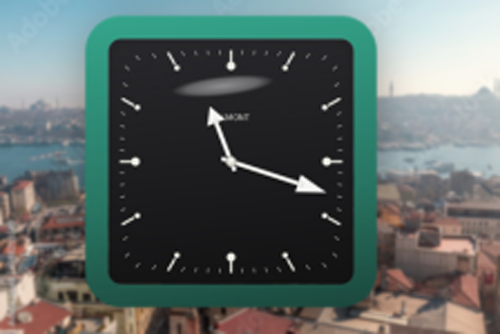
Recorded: 11.18
